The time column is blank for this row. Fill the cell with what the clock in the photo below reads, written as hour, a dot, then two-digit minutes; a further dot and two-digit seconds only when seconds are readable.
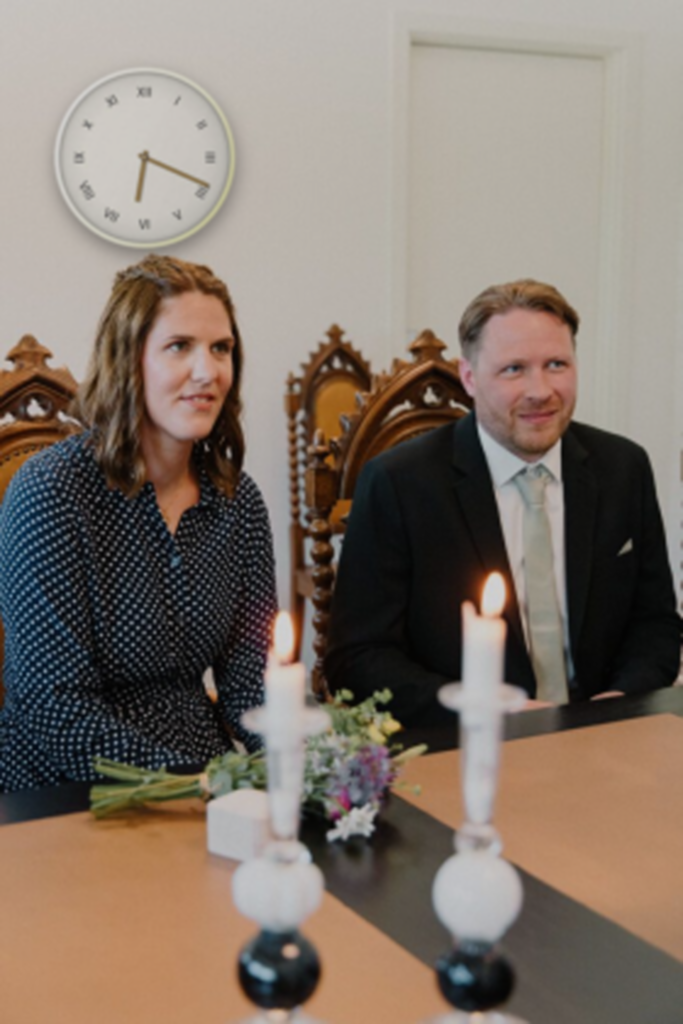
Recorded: 6.19
